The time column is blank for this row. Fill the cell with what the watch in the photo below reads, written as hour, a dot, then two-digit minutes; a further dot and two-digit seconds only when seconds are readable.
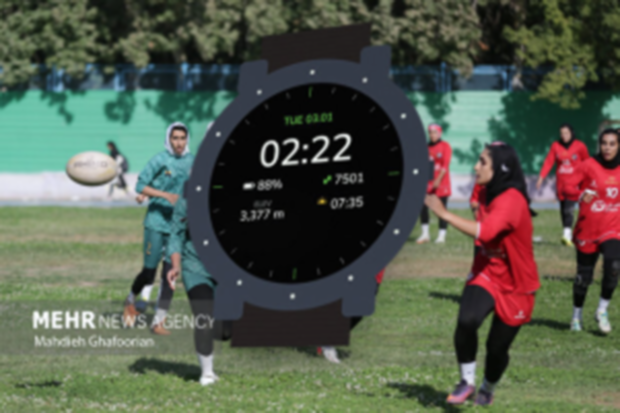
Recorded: 2.22
